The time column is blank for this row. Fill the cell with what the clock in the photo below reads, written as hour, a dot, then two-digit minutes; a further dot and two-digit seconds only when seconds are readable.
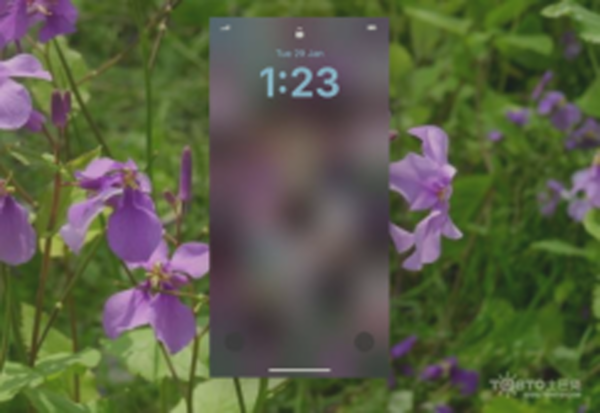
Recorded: 1.23
